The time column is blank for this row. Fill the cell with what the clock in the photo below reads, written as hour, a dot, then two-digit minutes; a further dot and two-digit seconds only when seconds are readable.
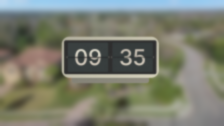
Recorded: 9.35
